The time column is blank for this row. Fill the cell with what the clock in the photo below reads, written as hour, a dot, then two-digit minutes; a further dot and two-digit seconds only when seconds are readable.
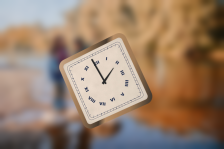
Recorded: 1.59
